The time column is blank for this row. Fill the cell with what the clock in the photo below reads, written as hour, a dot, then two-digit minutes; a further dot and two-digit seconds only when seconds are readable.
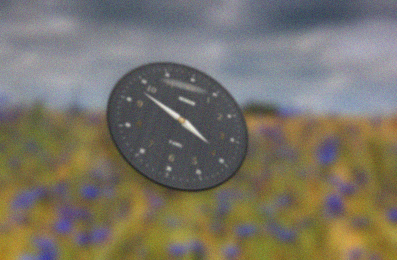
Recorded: 3.48
